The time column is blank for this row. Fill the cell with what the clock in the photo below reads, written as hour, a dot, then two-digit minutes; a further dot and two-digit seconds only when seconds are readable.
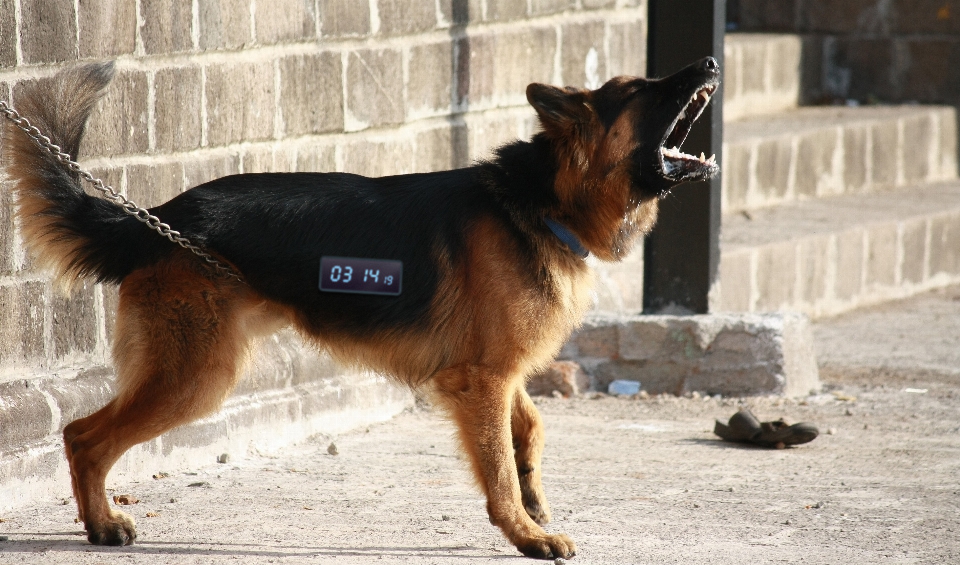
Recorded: 3.14
